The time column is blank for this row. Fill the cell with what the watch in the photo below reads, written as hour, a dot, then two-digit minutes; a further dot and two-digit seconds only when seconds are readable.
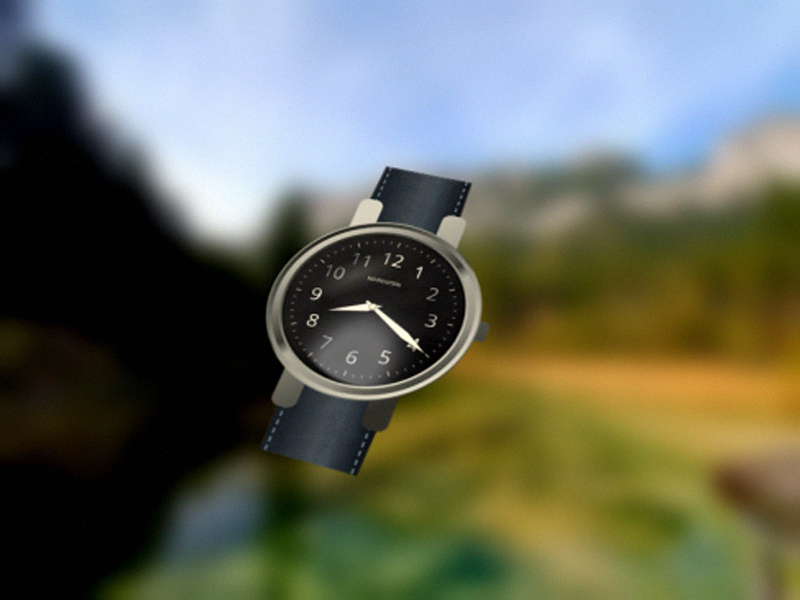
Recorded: 8.20
